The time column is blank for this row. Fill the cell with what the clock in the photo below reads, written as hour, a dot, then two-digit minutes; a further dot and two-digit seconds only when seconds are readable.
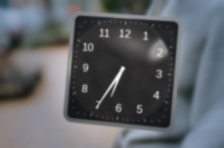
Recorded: 6.35
